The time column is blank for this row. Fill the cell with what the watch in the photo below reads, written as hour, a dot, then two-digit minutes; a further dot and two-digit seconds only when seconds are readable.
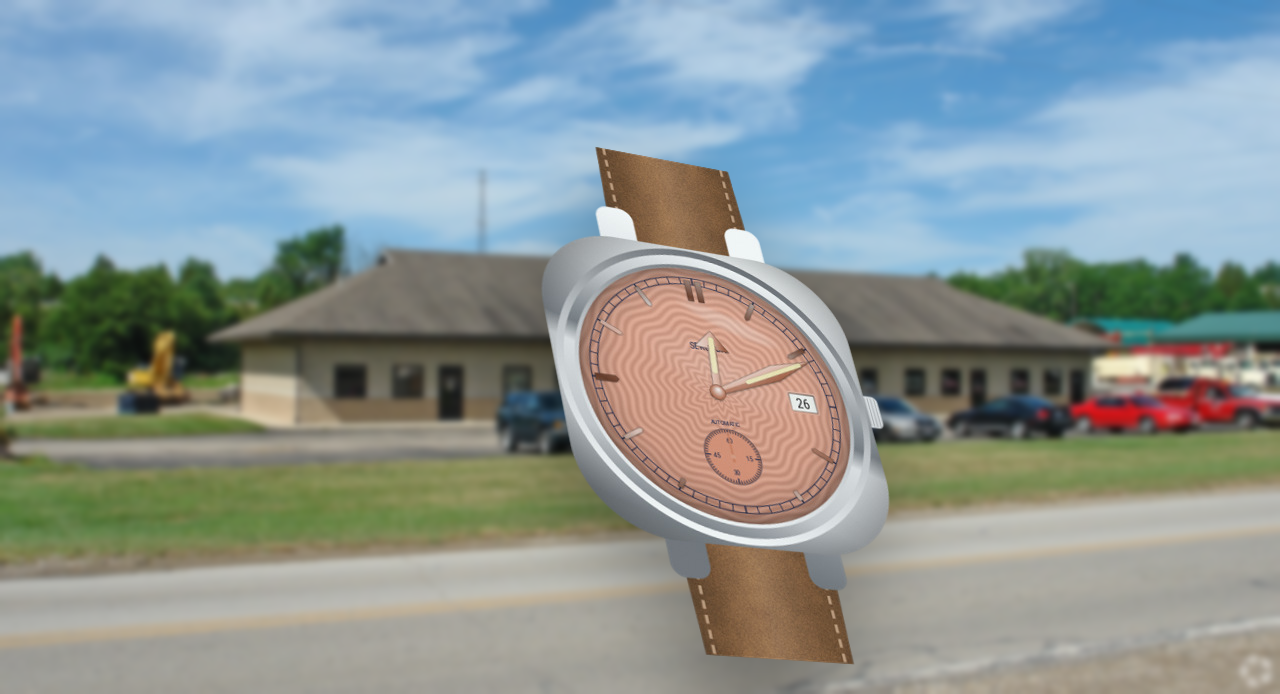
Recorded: 12.11
